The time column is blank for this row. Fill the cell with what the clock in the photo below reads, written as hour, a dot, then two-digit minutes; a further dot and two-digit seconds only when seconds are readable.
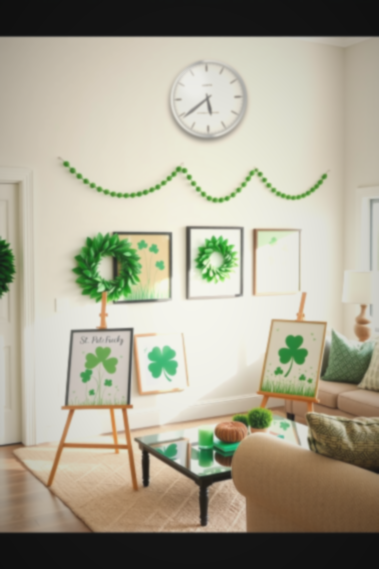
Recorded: 5.39
